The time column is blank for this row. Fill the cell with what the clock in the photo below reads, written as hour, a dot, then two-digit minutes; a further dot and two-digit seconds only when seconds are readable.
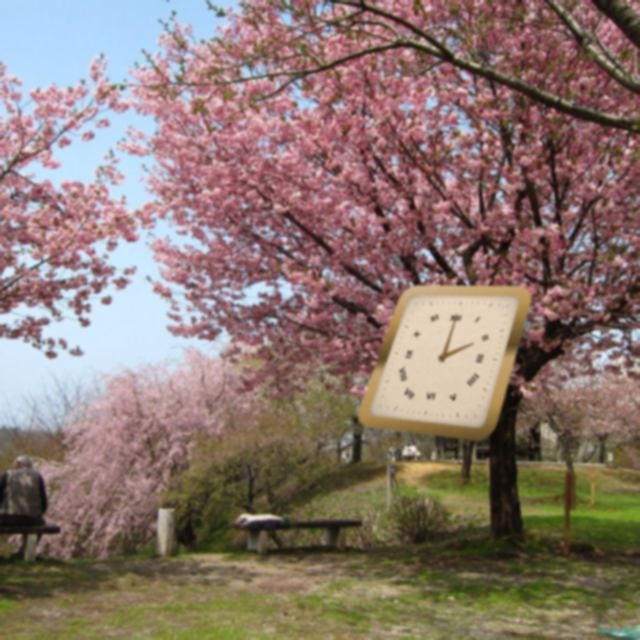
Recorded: 2.00
